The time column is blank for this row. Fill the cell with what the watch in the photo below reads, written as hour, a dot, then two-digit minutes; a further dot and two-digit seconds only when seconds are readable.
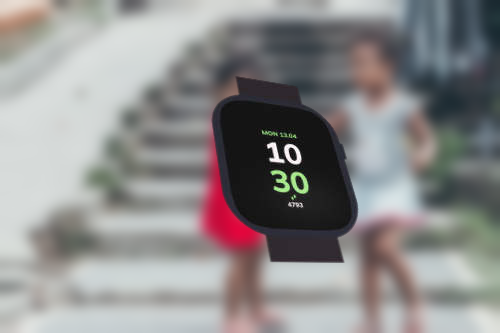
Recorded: 10.30
